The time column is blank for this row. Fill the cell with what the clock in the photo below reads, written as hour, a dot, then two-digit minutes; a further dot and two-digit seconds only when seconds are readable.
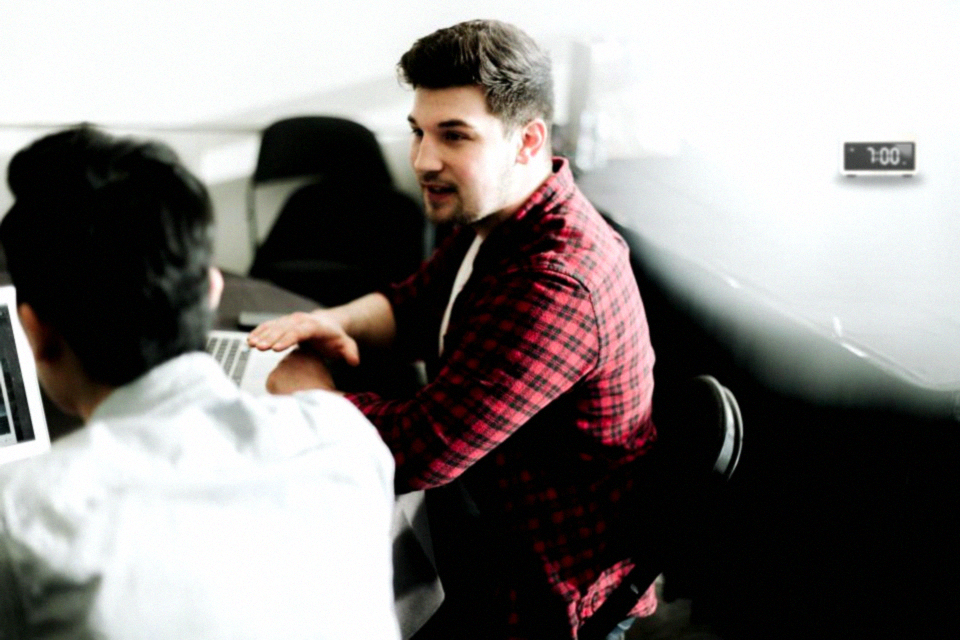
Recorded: 7.00
